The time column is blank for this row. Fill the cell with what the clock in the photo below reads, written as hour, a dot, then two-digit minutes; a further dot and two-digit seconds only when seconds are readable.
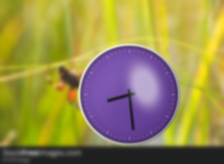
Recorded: 8.29
